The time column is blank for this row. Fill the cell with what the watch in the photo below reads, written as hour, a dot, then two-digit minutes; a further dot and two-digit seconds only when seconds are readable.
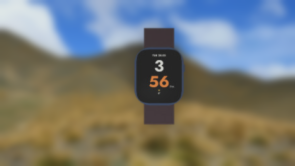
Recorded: 3.56
